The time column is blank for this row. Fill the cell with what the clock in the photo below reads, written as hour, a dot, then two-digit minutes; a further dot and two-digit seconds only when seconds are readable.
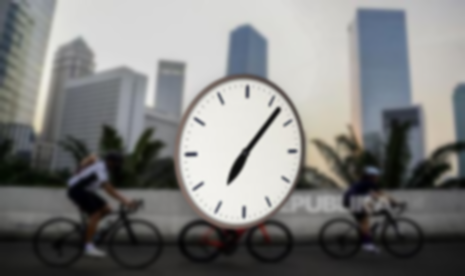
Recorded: 7.07
